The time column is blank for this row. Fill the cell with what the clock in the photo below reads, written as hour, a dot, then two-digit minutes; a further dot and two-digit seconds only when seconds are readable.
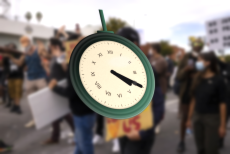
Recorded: 4.20
